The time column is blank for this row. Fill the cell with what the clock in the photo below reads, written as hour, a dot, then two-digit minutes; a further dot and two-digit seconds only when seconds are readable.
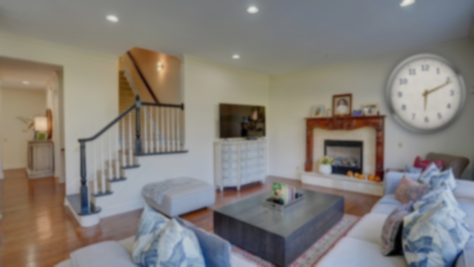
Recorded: 6.11
